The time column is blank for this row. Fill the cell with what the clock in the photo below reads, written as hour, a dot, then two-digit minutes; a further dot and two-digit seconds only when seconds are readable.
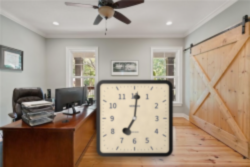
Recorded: 7.01
